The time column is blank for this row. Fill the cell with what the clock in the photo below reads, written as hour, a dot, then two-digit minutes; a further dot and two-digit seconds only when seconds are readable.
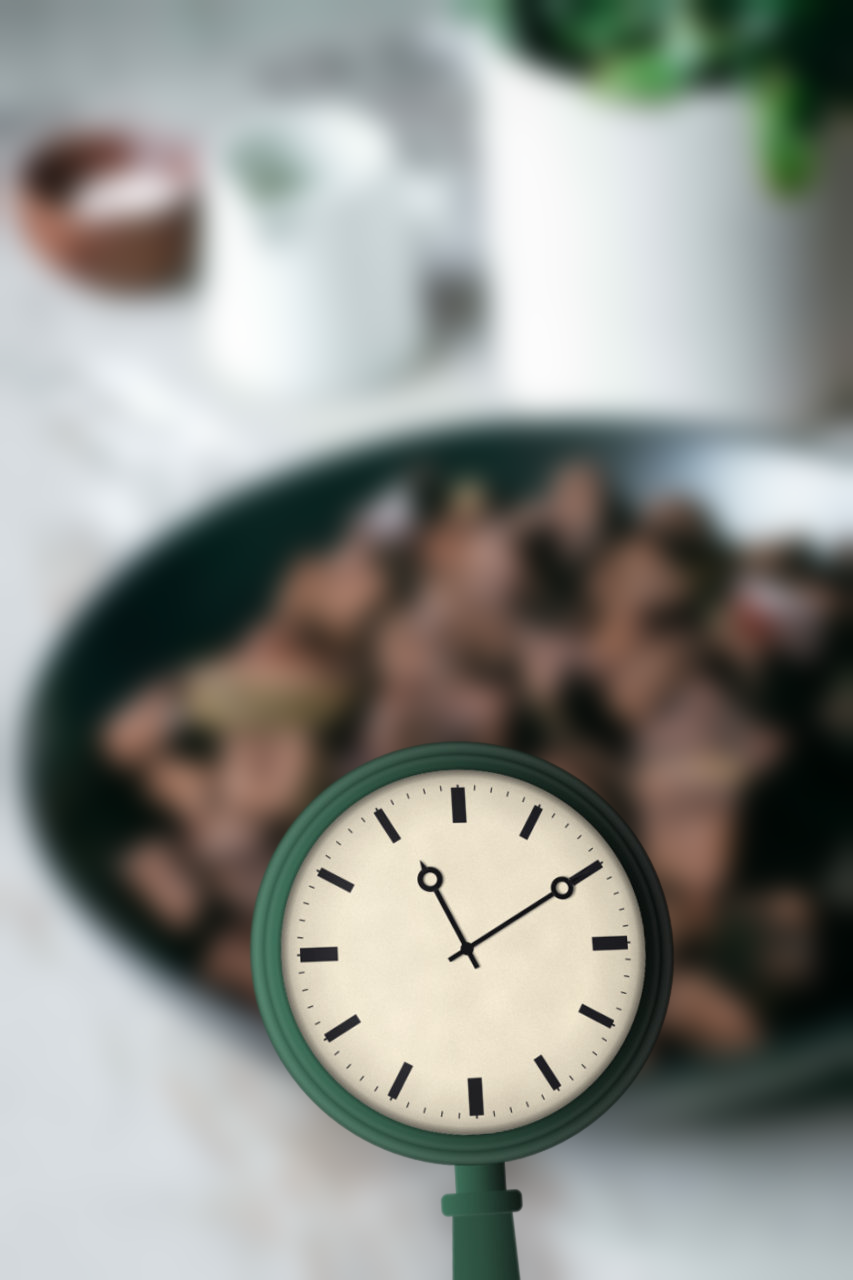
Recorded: 11.10
